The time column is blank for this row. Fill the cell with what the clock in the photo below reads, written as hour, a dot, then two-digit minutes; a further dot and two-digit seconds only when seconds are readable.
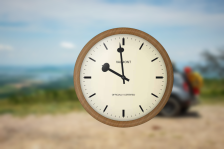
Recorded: 9.59
